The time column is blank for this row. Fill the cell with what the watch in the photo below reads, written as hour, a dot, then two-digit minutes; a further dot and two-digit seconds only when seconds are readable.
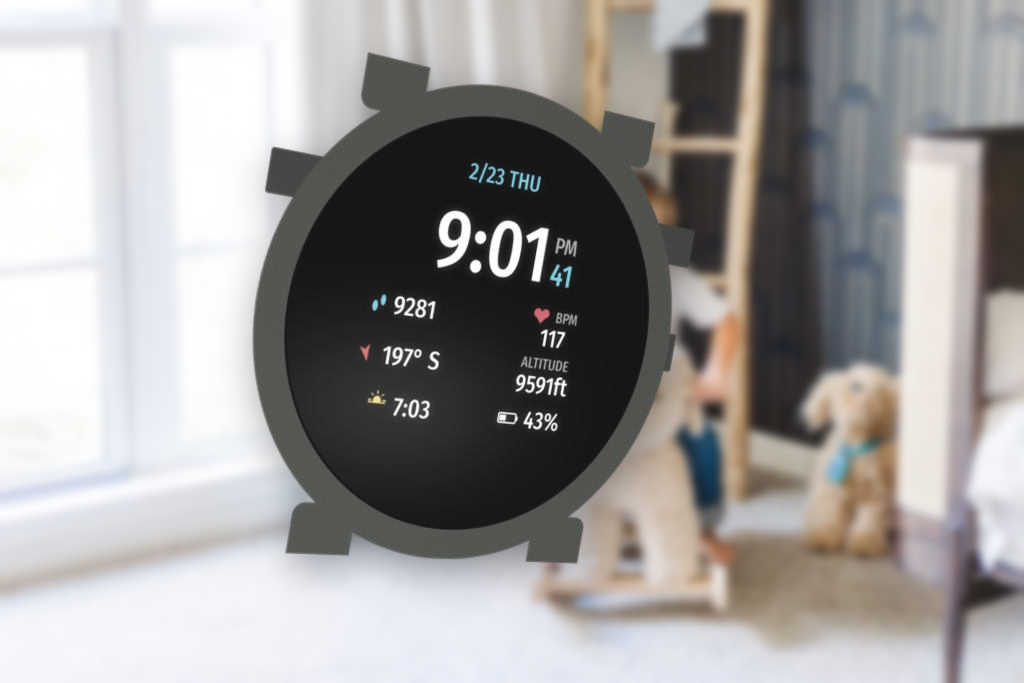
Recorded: 9.01.41
